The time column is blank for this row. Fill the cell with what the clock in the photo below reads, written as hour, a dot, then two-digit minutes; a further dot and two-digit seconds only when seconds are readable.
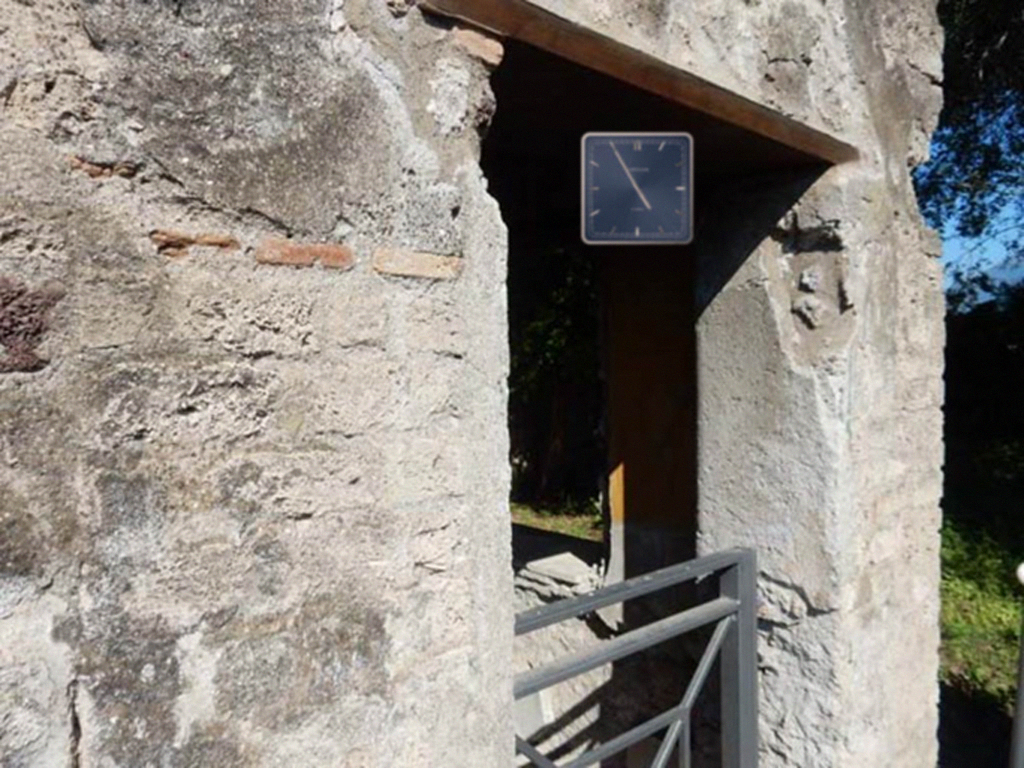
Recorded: 4.55
